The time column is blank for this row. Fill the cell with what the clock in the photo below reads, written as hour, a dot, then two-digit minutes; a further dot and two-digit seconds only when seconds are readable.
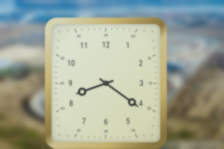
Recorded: 8.21
